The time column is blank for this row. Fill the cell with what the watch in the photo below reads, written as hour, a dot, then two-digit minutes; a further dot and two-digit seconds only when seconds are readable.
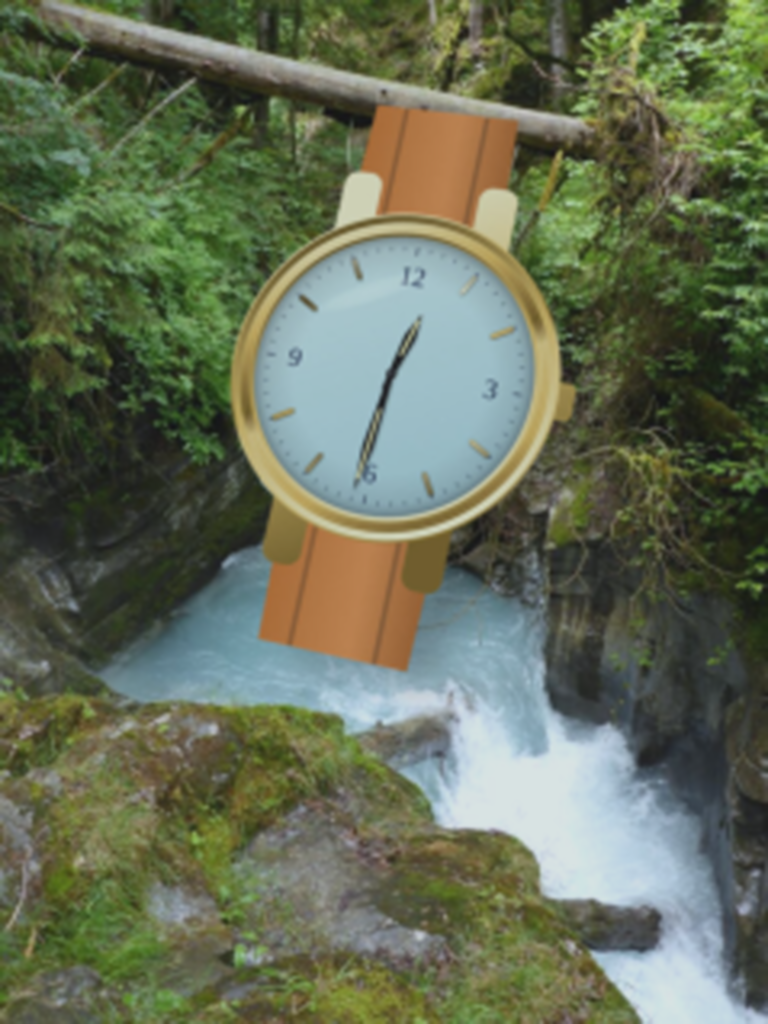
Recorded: 12.31
